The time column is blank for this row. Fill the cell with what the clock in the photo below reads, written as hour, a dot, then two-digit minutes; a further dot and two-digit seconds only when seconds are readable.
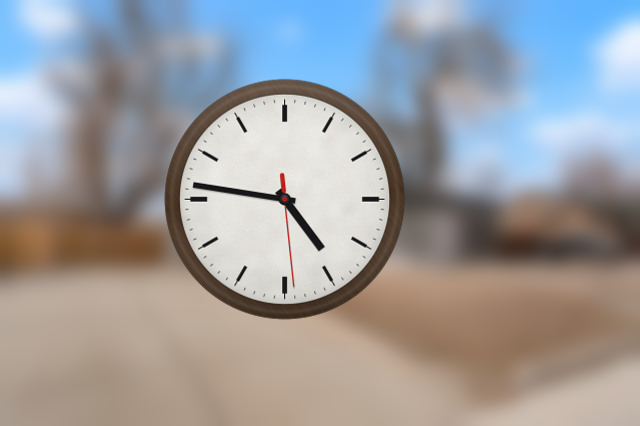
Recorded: 4.46.29
